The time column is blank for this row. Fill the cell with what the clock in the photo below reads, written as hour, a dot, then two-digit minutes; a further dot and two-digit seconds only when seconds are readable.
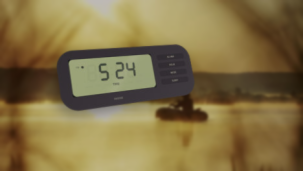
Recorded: 5.24
